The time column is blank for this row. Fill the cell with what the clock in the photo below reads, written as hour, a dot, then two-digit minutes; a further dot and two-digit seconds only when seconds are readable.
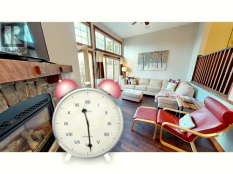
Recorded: 11.29
